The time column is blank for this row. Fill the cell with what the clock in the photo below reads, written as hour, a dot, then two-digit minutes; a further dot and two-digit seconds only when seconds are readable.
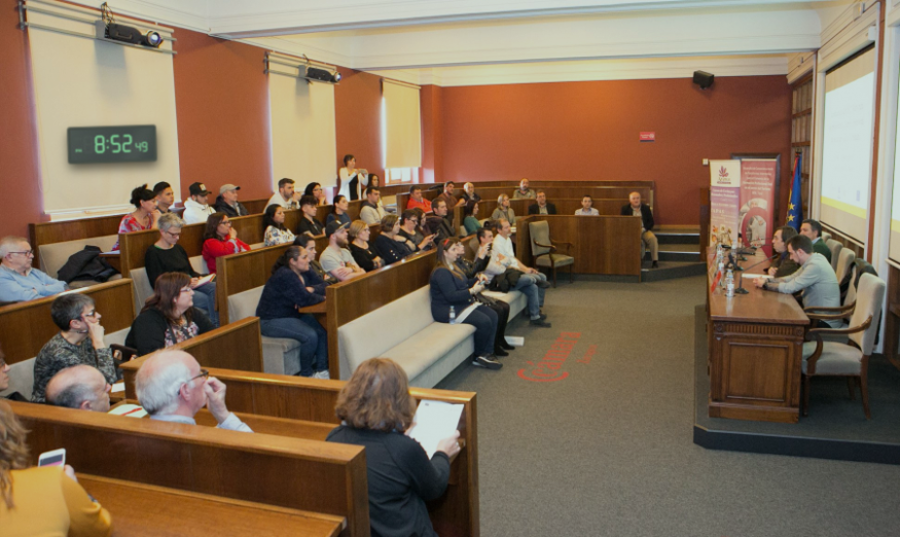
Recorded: 8.52.49
